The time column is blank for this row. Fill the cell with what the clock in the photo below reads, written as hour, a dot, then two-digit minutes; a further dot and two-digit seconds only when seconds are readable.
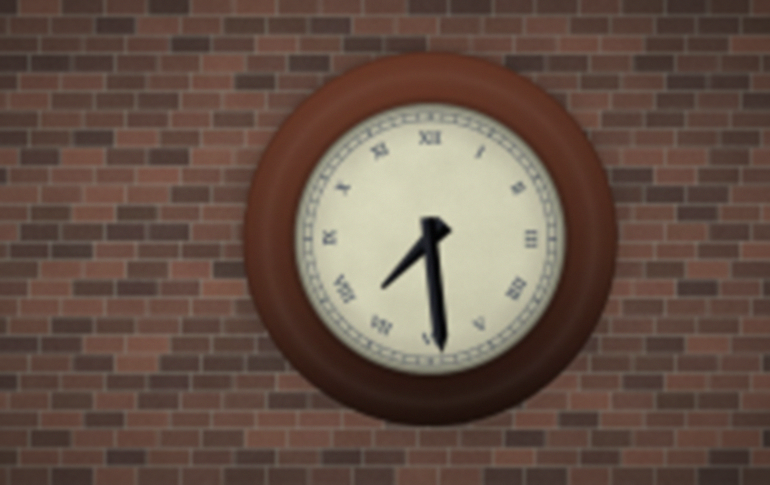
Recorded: 7.29
